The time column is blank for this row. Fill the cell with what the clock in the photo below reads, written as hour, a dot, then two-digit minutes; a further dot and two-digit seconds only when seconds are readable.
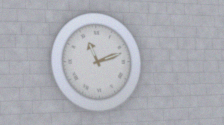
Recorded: 11.12
